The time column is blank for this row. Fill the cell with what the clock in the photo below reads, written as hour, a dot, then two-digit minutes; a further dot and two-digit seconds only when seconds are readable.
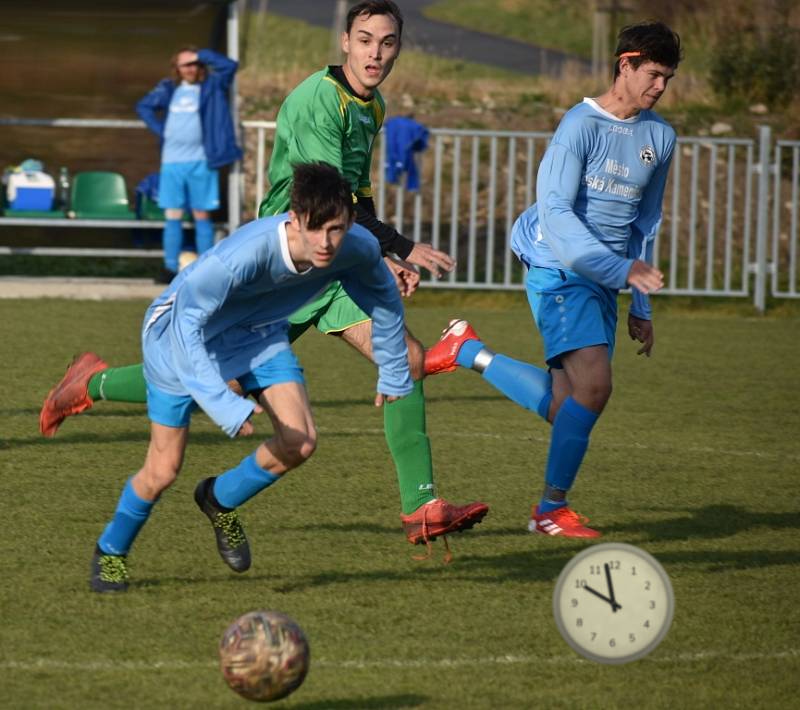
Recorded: 9.58
